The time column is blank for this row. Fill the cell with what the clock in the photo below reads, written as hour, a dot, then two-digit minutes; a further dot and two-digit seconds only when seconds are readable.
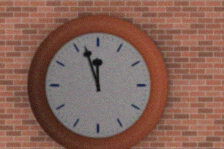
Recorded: 11.57
